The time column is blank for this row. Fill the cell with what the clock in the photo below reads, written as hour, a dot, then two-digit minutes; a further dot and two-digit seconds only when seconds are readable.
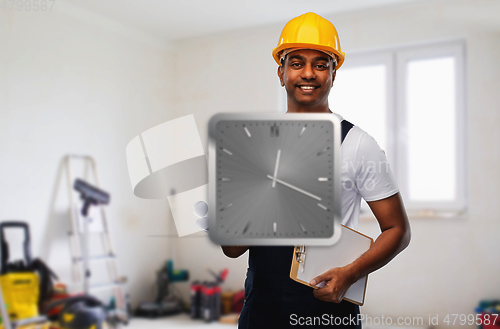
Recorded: 12.19
